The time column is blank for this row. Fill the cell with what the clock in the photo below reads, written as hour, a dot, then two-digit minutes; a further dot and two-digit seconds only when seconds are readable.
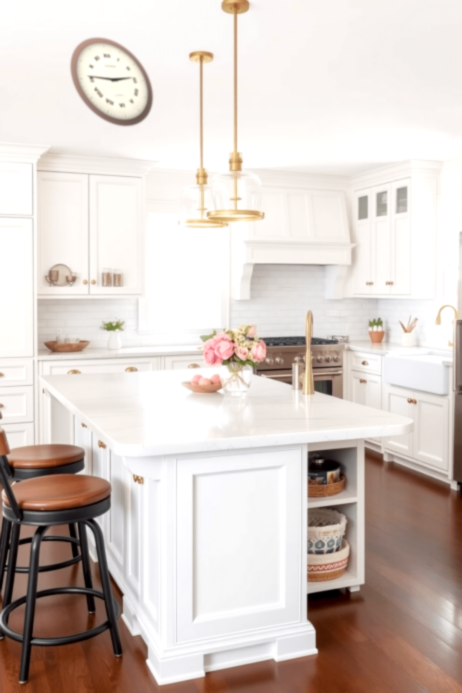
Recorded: 2.46
